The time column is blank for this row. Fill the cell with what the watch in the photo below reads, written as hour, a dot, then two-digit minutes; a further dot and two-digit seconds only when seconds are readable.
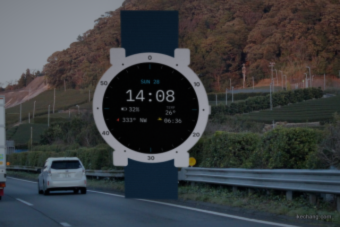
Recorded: 14.08
